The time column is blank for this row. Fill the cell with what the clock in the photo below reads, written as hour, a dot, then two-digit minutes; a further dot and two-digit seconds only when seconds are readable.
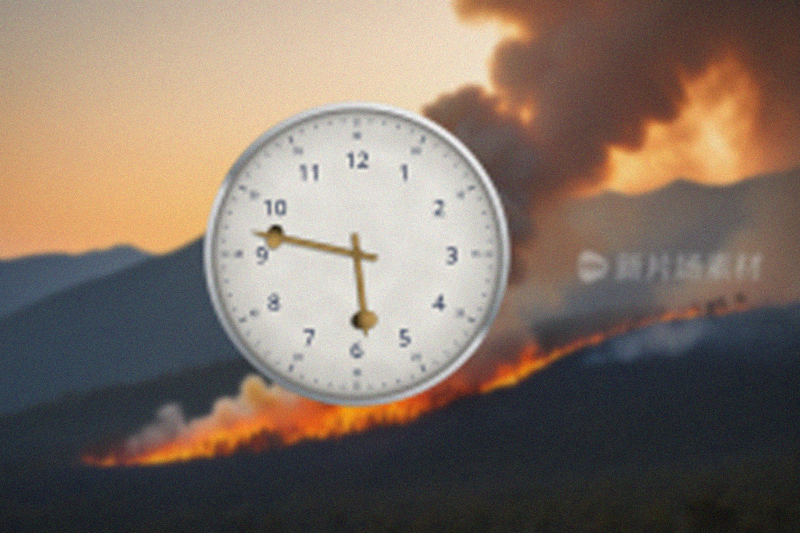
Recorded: 5.47
